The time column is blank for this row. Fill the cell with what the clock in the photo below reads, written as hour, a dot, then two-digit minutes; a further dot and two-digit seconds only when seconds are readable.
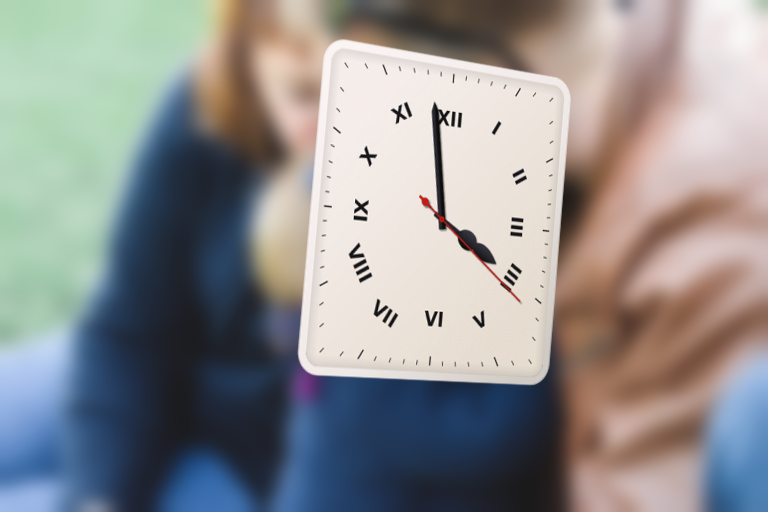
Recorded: 3.58.21
